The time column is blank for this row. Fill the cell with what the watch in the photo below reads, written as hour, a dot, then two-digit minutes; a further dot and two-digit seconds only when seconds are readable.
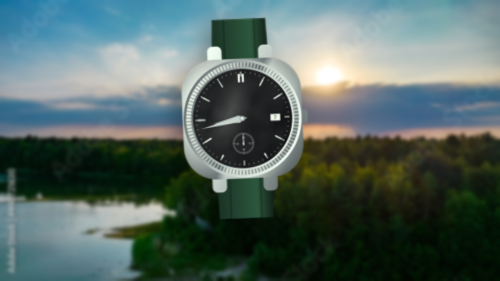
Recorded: 8.43
